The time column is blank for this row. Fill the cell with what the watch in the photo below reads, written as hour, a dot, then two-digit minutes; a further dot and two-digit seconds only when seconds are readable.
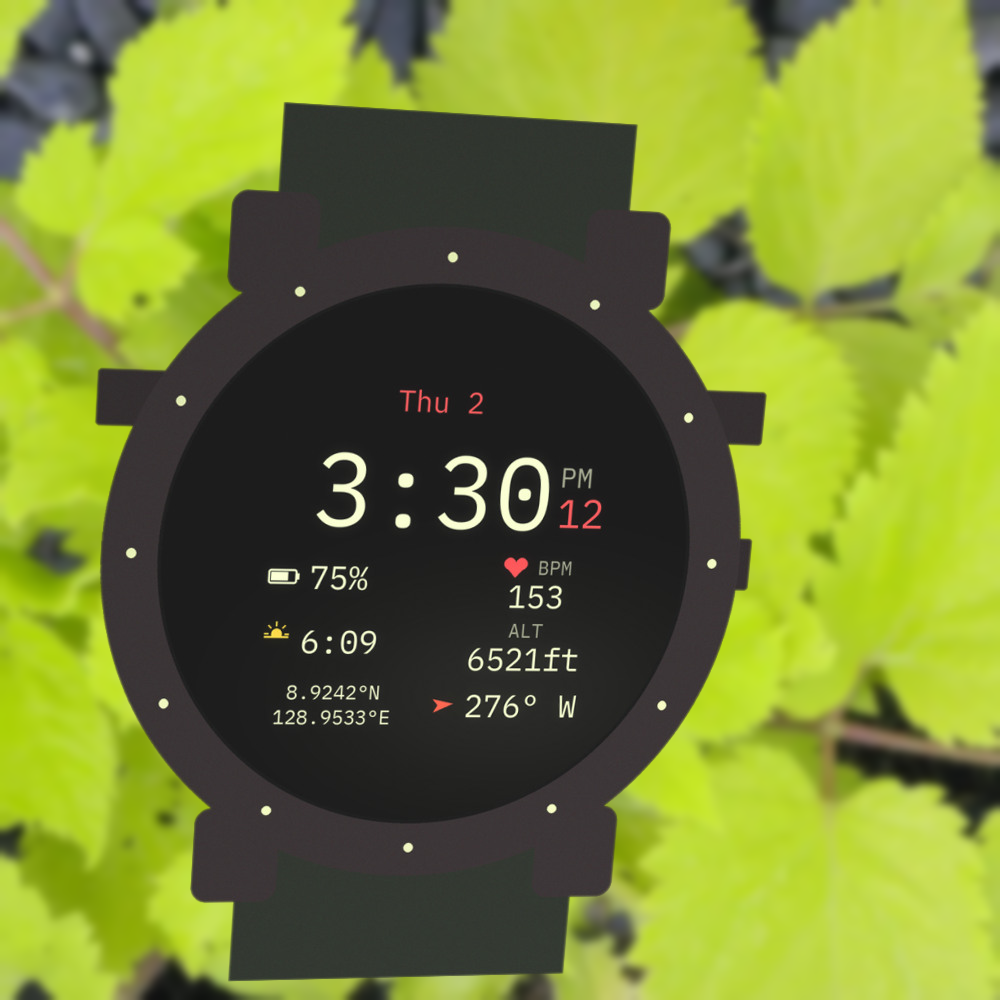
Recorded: 3.30.12
